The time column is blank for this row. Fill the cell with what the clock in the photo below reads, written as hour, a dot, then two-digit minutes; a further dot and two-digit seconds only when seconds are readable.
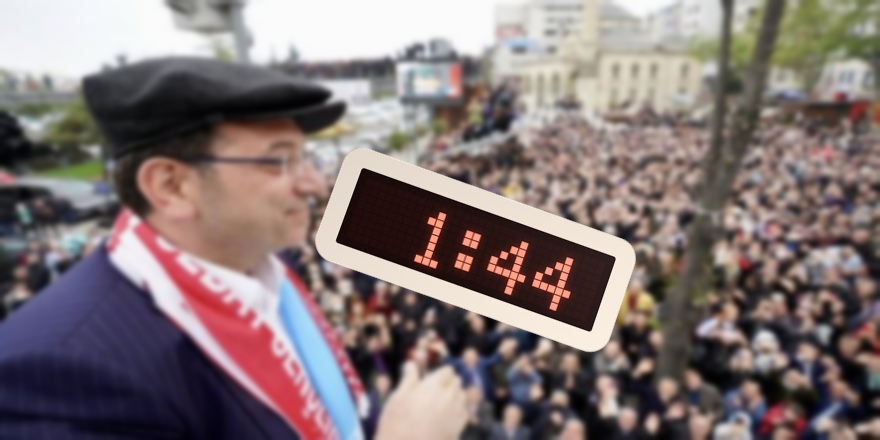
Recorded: 1.44
